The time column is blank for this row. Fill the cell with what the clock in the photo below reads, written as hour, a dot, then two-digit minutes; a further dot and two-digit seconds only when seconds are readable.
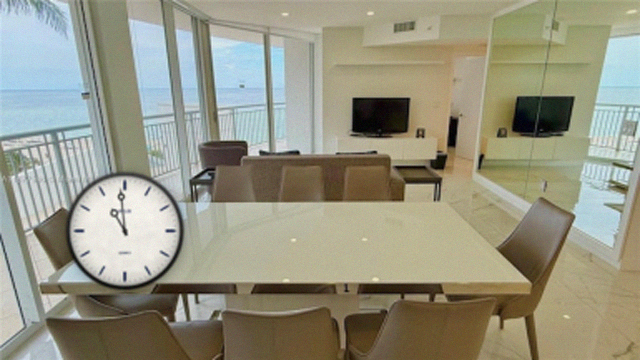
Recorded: 10.59
